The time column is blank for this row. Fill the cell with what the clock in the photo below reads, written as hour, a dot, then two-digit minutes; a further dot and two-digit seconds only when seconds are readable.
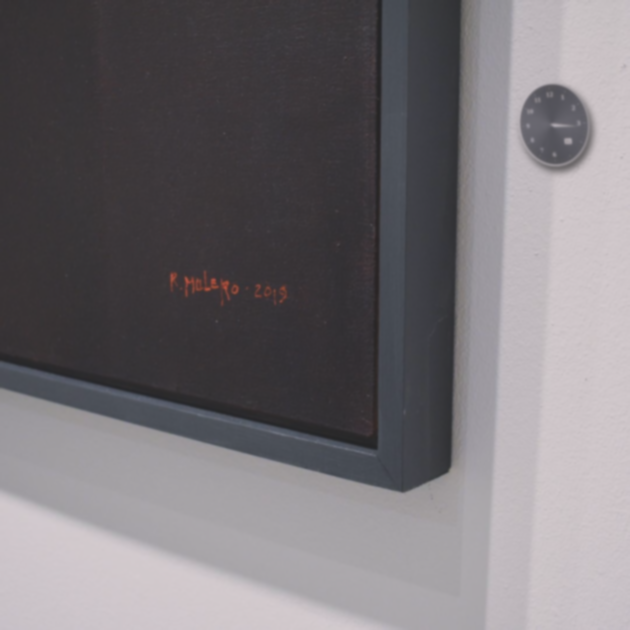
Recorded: 3.16
